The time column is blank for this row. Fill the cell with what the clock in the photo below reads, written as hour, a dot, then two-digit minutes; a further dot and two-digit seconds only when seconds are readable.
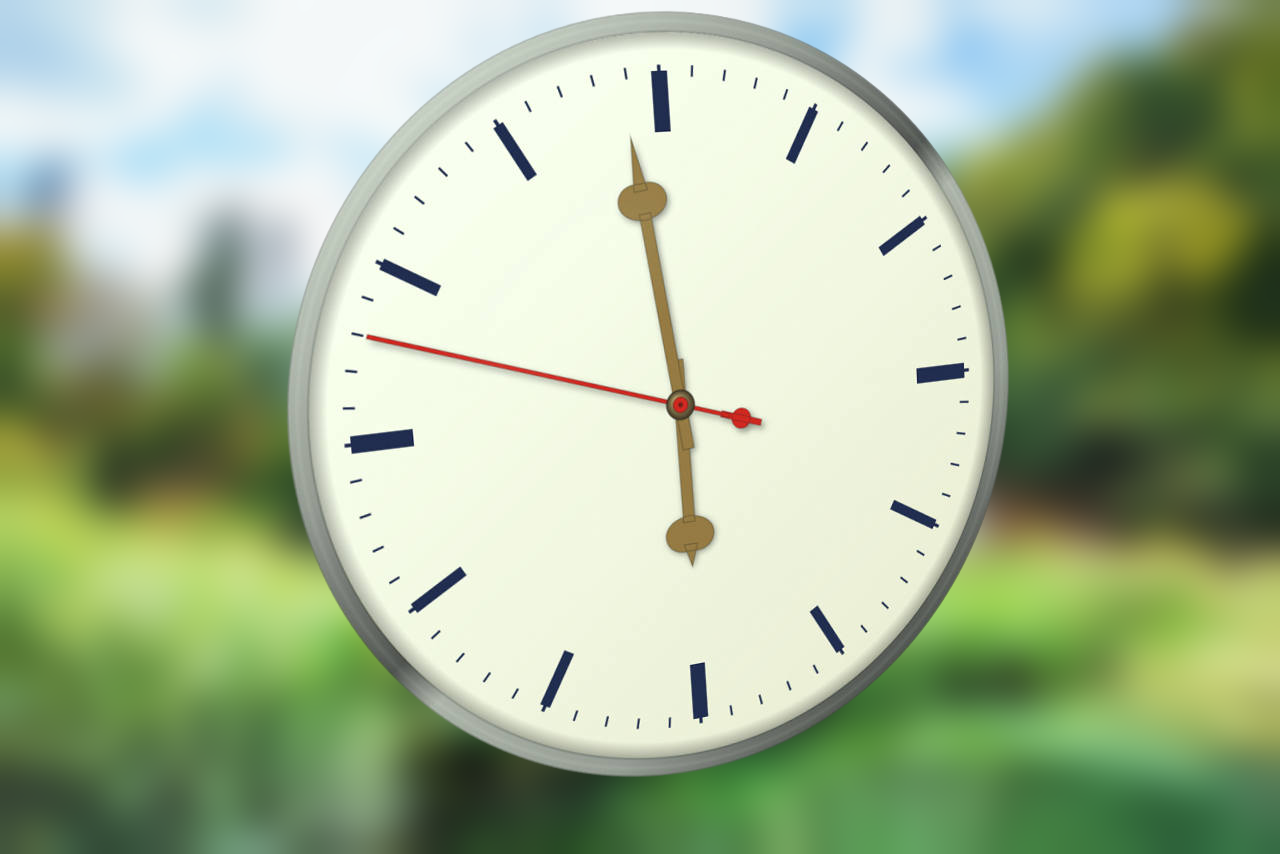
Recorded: 5.58.48
